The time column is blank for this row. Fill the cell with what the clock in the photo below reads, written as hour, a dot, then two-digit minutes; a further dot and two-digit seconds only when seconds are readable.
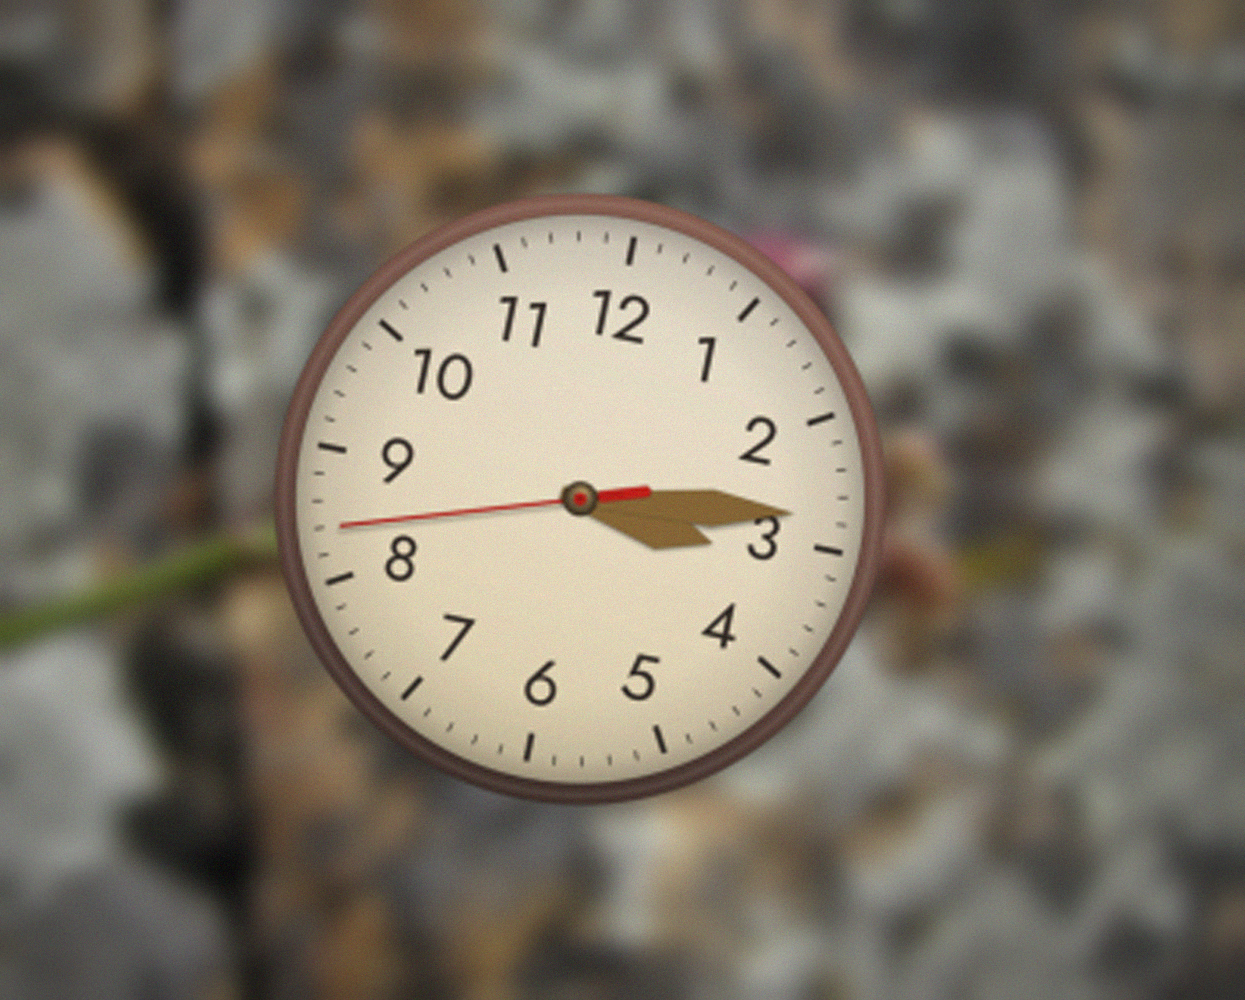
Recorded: 3.13.42
